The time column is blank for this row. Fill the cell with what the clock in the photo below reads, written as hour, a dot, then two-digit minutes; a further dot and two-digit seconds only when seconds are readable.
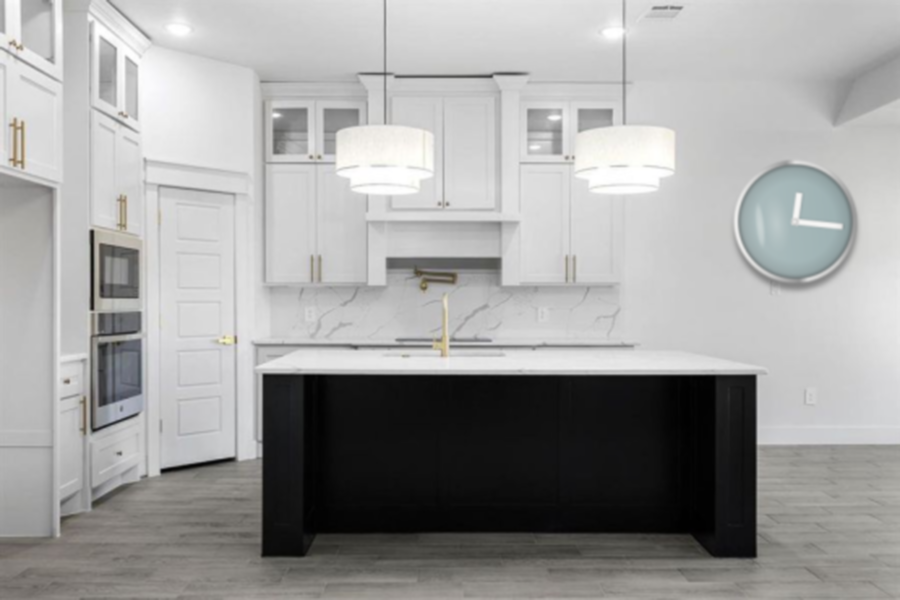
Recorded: 12.16
